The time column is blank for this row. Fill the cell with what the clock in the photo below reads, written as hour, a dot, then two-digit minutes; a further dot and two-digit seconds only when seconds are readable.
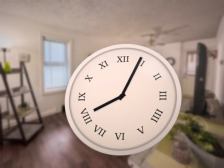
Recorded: 8.04
